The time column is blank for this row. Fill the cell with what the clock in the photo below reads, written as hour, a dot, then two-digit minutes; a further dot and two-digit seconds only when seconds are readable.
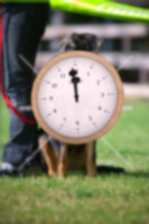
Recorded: 11.59
